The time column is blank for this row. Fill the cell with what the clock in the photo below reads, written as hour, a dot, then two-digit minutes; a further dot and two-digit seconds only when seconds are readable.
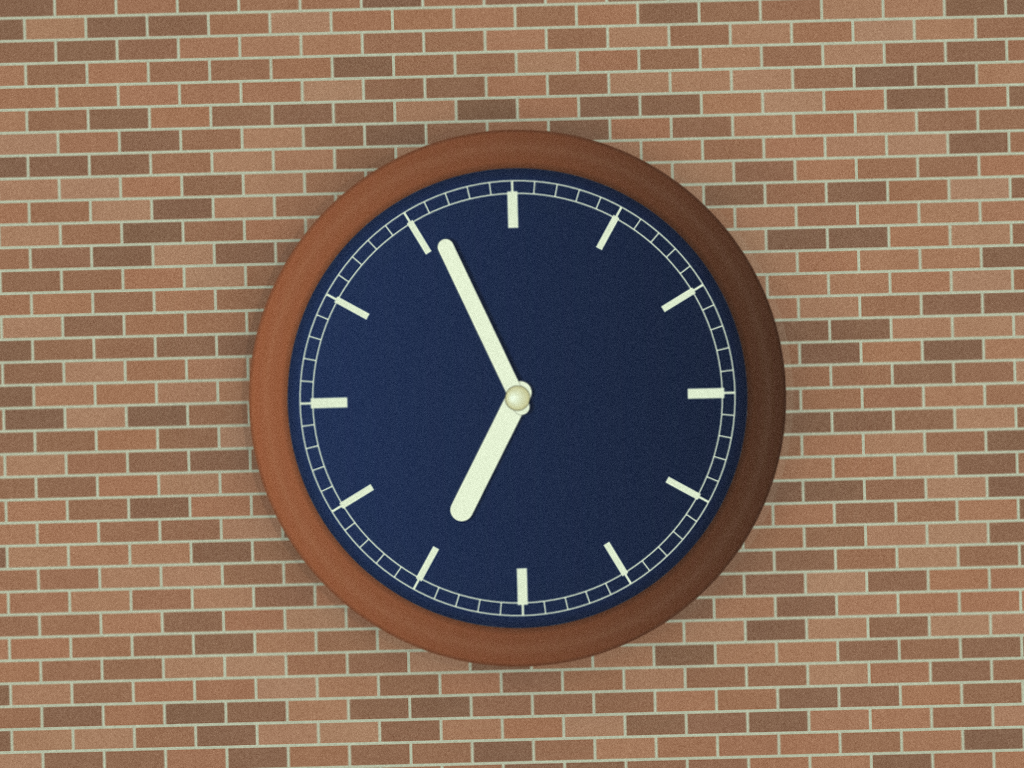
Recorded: 6.56
